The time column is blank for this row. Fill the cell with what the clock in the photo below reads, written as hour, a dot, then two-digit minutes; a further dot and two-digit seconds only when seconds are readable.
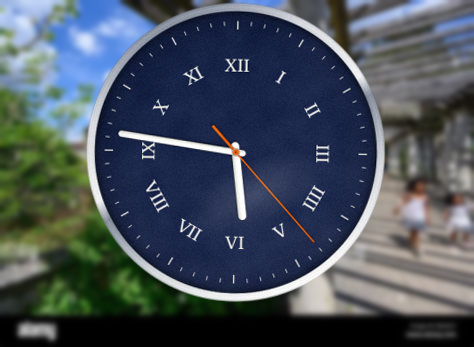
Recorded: 5.46.23
